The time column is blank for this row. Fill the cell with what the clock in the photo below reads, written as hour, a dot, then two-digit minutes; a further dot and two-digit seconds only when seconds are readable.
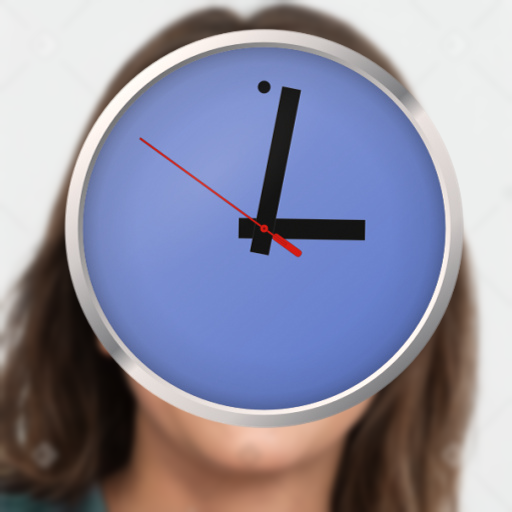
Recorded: 3.01.51
